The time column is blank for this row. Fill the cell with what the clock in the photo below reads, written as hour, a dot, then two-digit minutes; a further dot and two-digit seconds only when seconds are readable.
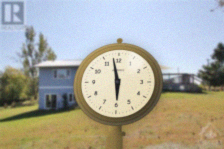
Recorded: 5.58
